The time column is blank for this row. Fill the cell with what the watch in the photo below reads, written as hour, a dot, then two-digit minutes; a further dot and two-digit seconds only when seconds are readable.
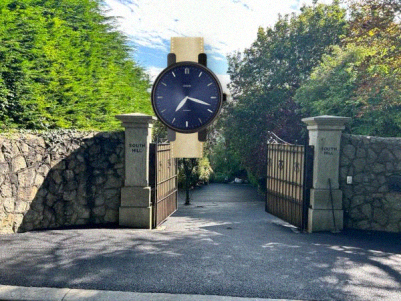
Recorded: 7.18
